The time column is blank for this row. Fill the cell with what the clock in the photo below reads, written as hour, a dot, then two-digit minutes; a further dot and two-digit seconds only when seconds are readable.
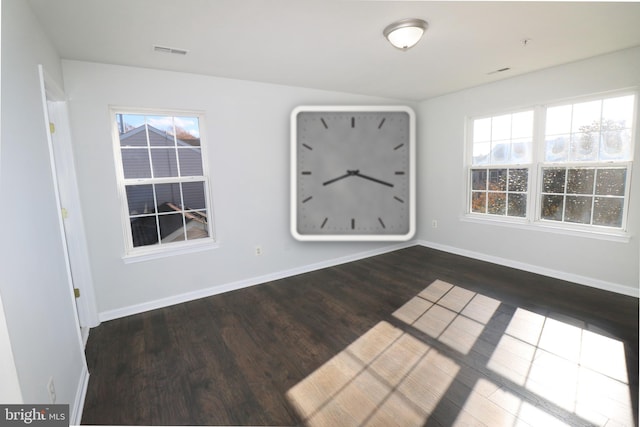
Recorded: 8.18
